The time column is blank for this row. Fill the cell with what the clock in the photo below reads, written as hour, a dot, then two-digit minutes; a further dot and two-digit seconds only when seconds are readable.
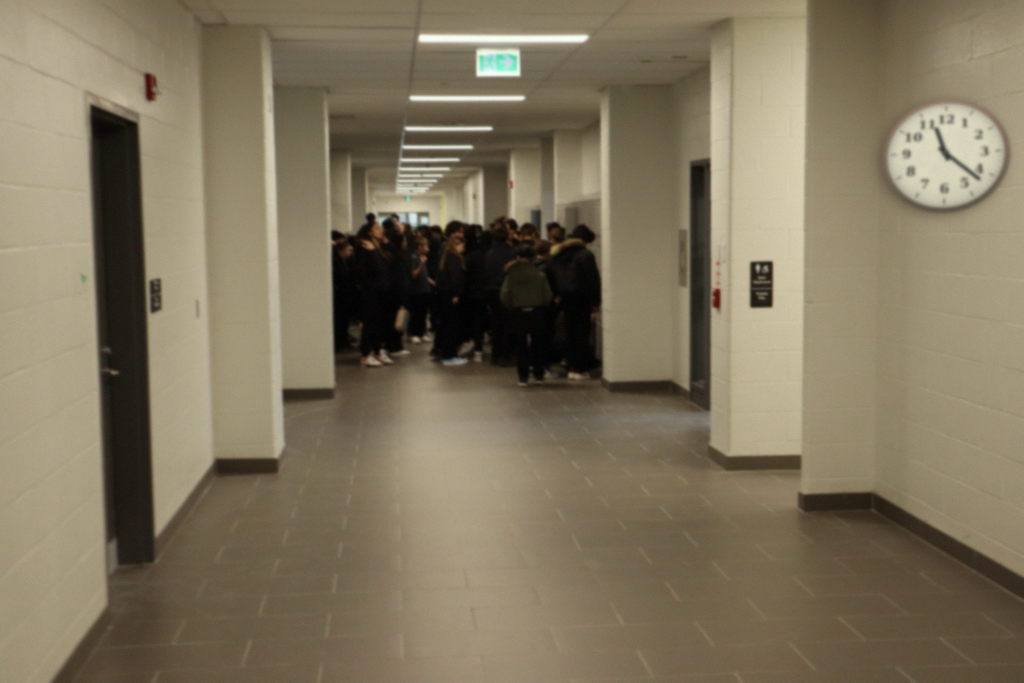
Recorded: 11.22
